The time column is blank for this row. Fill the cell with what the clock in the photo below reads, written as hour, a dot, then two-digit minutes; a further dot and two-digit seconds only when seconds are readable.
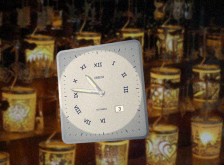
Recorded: 10.47
